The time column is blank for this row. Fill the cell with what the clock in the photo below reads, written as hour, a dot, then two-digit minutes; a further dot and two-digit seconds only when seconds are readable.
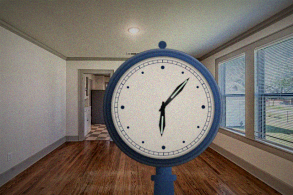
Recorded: 6.07
